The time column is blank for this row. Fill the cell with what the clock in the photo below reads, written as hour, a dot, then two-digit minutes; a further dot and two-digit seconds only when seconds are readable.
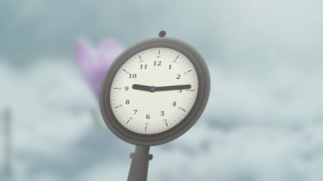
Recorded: 9.14
